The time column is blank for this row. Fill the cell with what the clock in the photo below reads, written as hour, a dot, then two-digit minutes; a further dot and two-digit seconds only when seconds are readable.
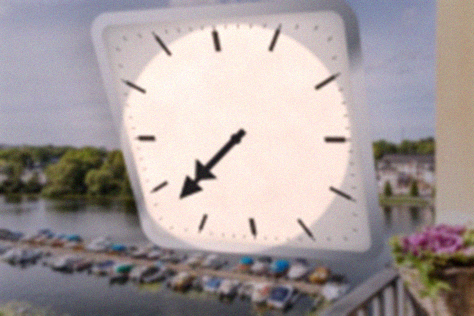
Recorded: 7.38
